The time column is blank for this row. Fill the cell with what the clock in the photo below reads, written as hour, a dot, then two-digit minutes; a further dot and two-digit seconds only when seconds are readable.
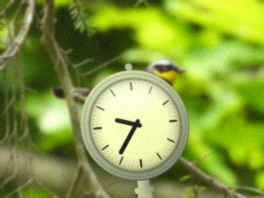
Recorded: 9.36
